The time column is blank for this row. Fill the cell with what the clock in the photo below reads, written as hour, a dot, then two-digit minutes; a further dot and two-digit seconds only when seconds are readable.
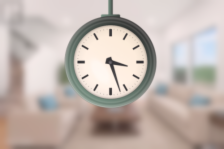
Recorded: 3.27
